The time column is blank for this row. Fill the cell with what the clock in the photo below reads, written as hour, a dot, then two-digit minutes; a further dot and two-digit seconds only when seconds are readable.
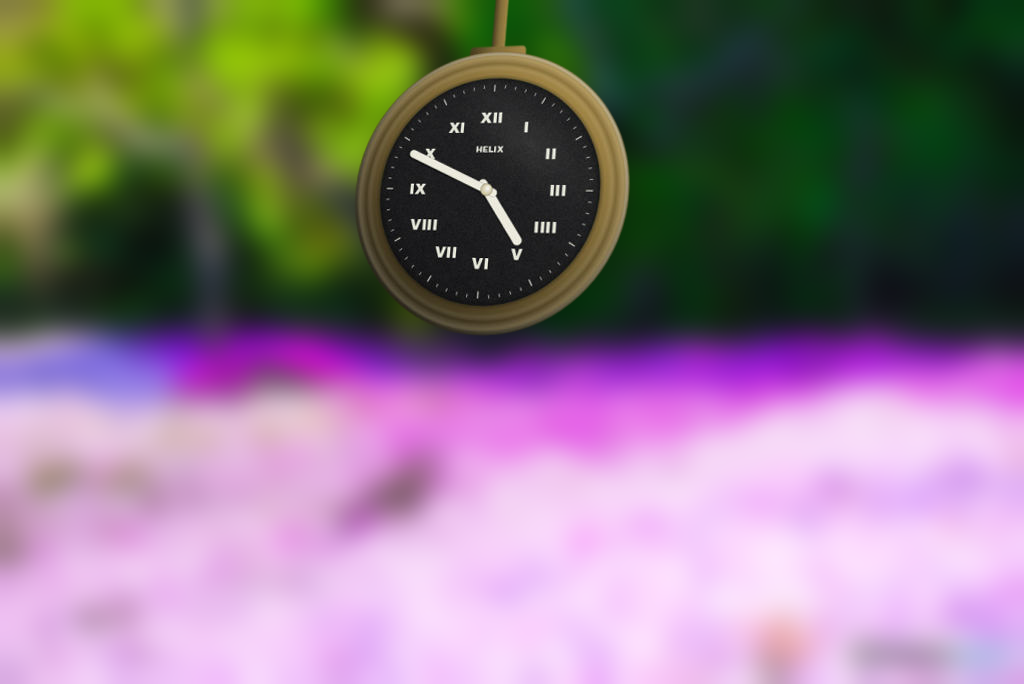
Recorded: 4.49
